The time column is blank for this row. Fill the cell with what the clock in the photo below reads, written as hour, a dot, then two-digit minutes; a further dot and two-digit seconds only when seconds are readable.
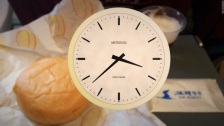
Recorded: 3.38
